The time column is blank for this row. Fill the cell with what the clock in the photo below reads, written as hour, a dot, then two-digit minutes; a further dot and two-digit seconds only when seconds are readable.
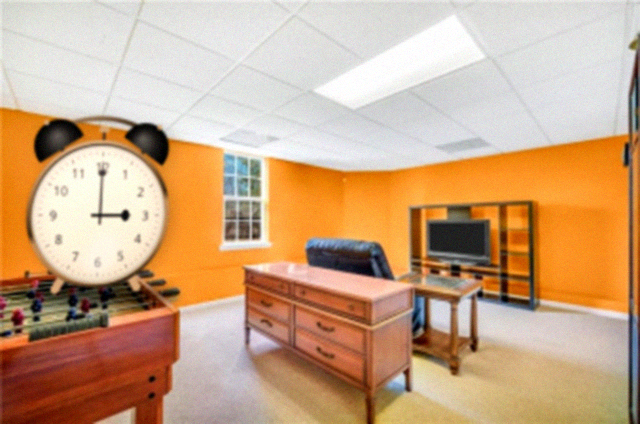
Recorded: 3.00
